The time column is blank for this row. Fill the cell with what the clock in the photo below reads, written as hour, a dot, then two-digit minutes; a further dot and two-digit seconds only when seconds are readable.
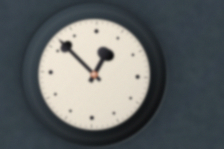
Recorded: 12.52
